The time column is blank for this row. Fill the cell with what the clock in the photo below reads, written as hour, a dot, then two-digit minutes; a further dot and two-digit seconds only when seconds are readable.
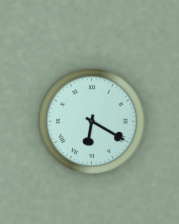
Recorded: 6.20
